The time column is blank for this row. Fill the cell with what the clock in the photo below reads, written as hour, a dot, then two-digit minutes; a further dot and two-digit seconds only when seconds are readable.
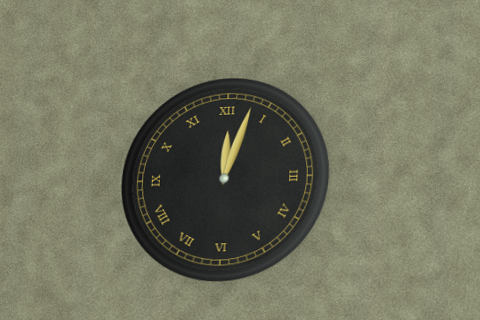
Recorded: 12.03
